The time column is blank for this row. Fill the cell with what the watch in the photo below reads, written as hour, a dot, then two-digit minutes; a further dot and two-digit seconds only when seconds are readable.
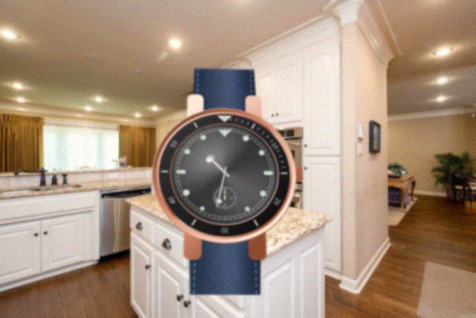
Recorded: 10.32
